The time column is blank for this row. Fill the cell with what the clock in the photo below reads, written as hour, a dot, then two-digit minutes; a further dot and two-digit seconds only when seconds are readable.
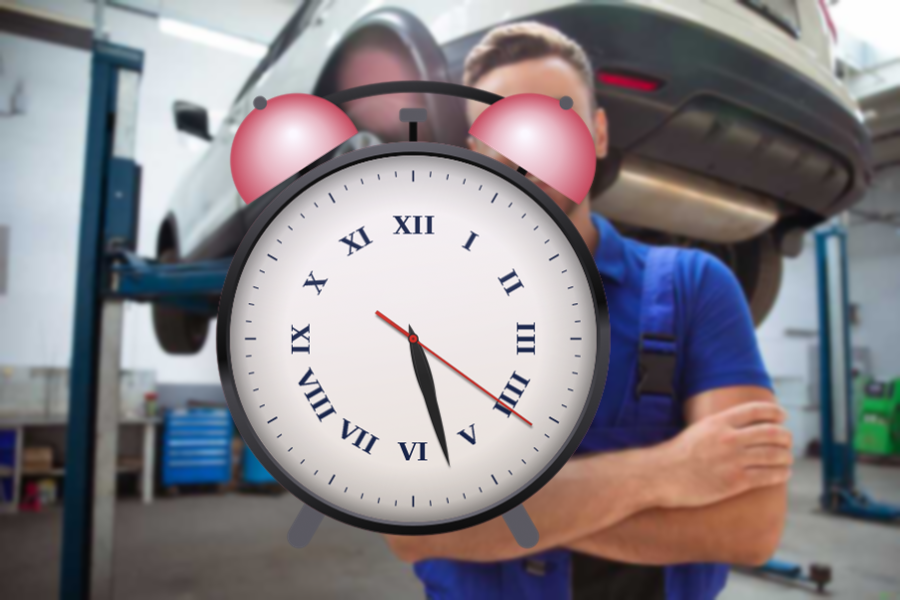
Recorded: 5.27.21
